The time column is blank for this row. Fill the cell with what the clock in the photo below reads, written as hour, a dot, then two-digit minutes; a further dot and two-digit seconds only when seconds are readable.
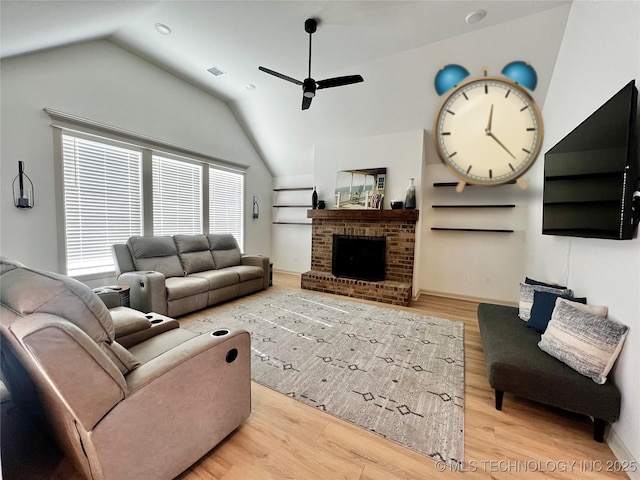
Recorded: 12.23
